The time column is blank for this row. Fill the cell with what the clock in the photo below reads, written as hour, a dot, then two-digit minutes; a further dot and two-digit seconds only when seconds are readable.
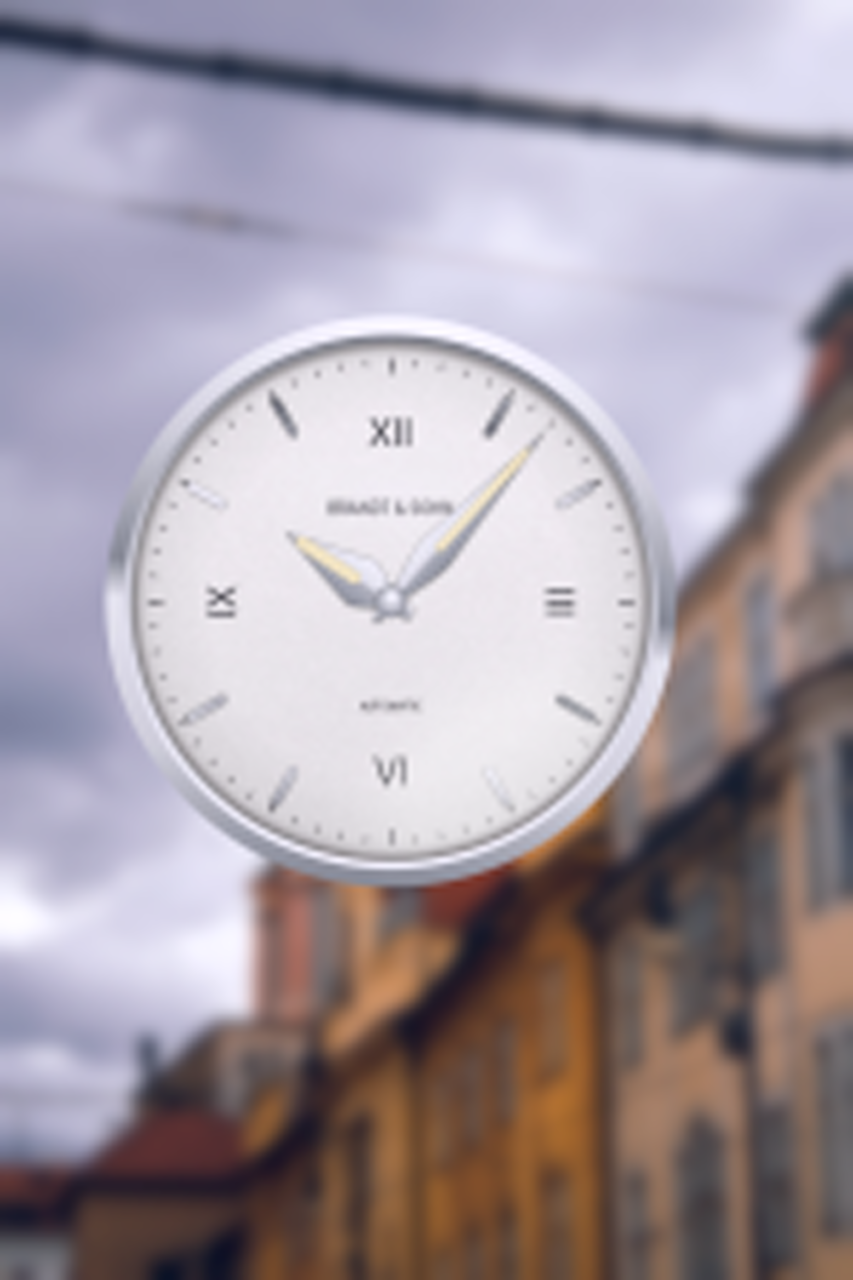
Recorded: 10.07
